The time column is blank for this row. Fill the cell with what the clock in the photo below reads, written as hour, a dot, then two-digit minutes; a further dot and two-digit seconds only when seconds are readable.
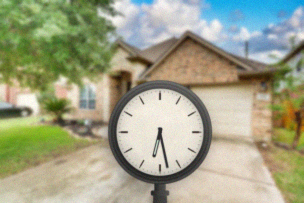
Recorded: 6.28
